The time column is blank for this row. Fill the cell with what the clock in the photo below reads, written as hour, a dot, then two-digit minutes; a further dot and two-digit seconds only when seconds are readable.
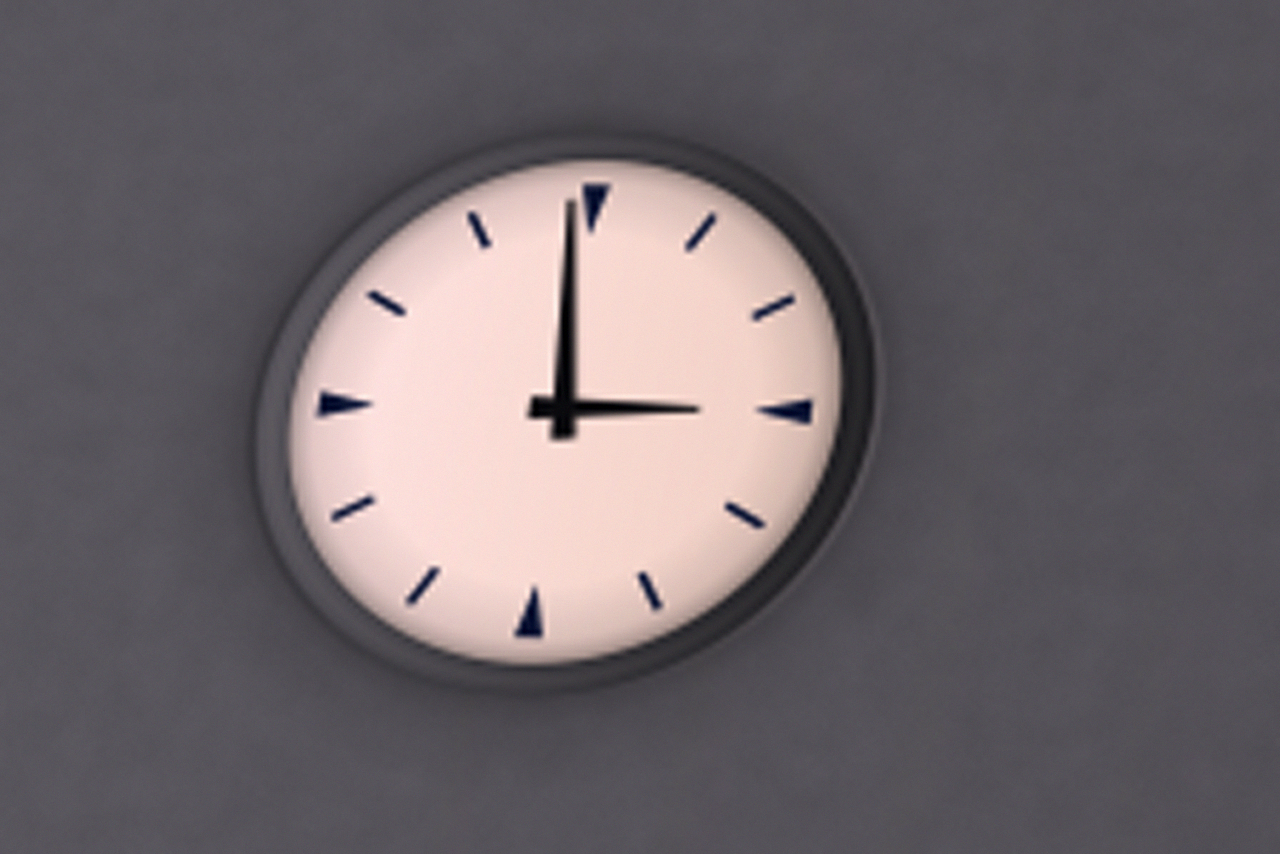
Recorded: 2.59
